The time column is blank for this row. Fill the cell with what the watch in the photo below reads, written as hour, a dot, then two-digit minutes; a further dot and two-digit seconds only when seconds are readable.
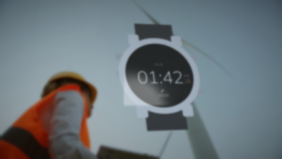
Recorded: 1.42
